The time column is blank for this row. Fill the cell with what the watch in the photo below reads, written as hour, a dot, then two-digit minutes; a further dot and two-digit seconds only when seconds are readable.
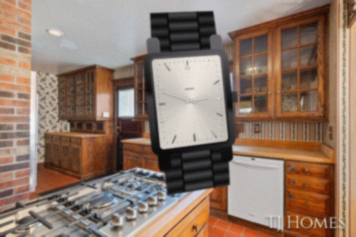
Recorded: 2.49
